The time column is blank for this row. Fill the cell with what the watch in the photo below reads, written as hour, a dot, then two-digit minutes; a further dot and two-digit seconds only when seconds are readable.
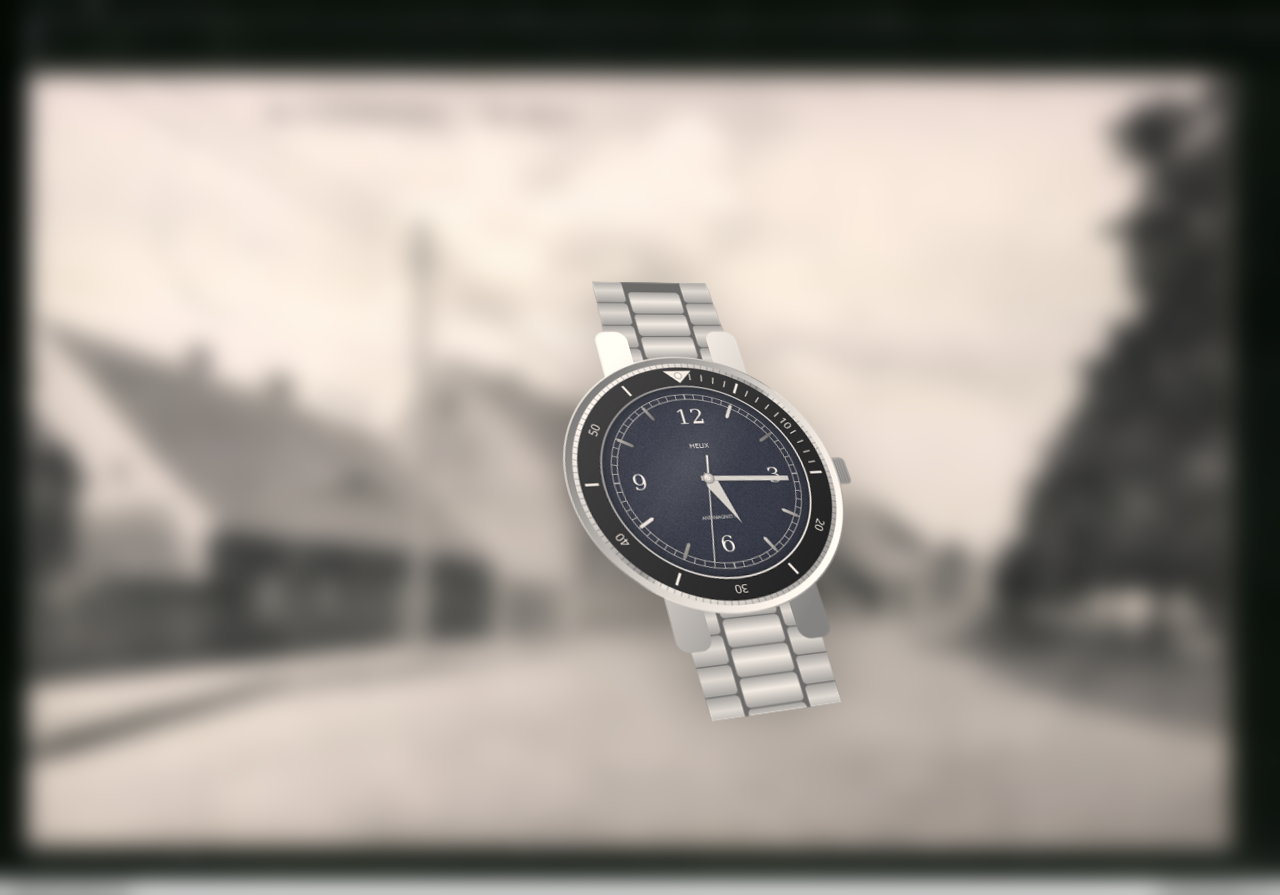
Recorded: 5.15.32
